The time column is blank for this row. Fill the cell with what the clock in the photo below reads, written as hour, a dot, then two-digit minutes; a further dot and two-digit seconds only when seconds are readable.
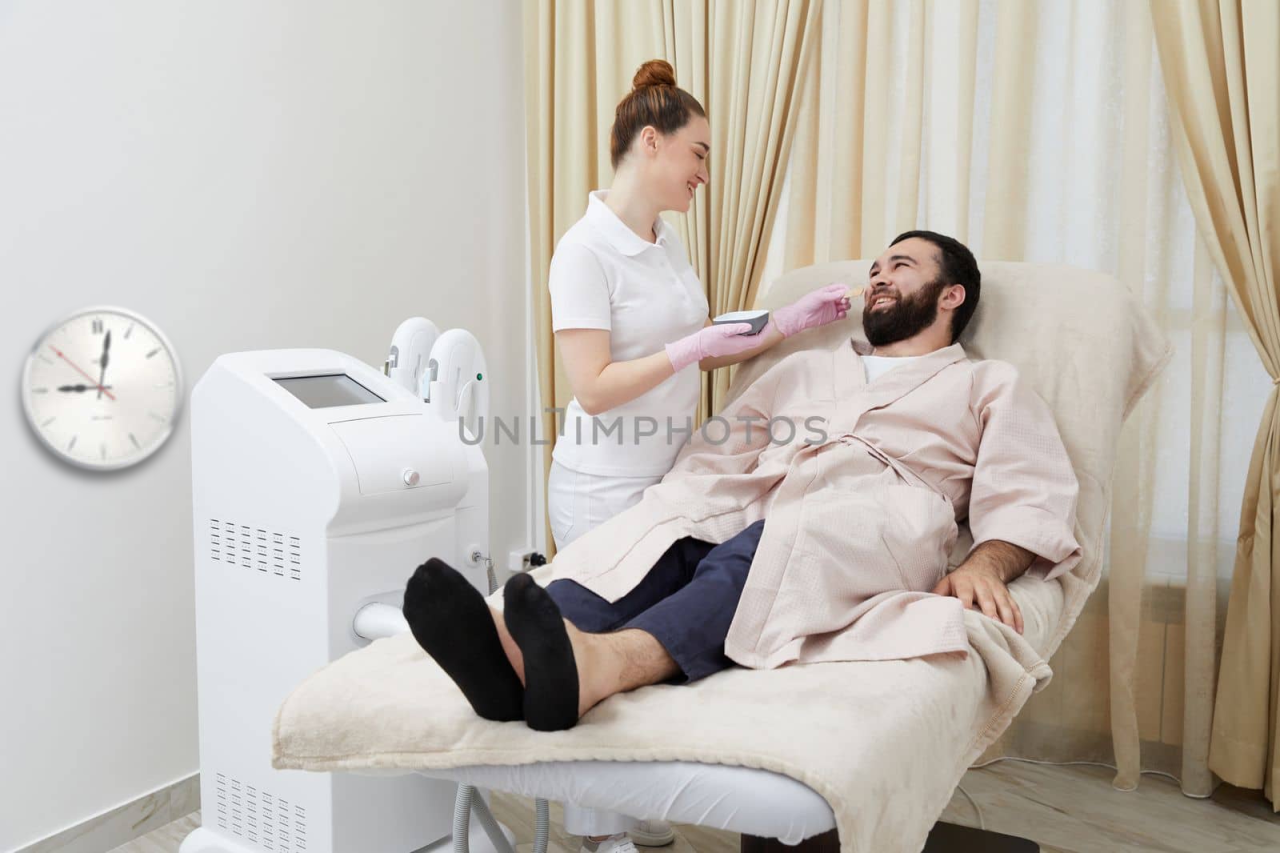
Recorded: 9.01.52
